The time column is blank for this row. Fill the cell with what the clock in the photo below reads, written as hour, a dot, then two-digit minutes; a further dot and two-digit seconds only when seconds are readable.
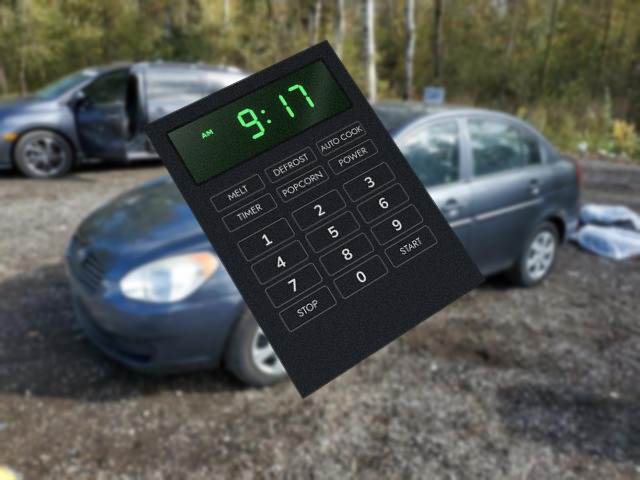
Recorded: 9.17
